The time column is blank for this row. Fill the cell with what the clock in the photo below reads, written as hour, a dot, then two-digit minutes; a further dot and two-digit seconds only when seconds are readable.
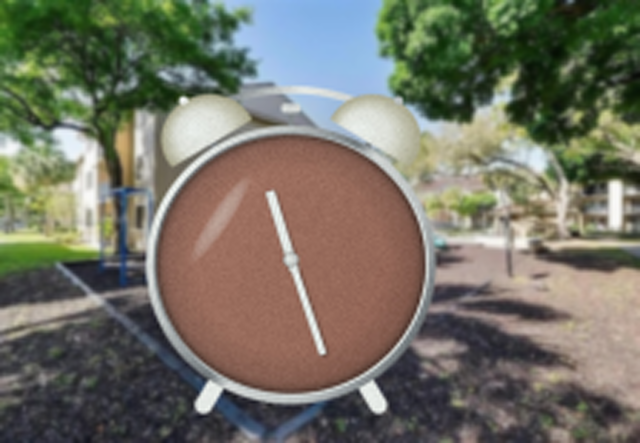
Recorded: 11.27
